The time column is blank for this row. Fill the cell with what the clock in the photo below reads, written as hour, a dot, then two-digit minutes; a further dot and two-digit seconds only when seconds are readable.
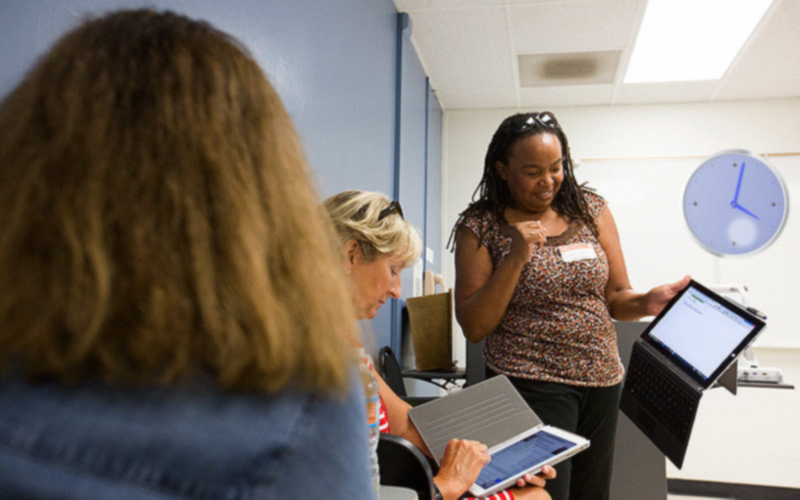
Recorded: 4.02
